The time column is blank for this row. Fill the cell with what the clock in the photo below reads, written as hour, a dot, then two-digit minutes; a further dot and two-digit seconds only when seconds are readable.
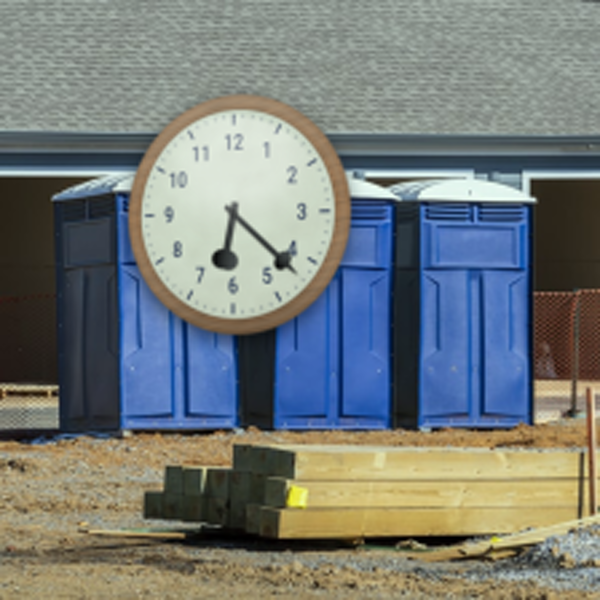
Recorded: 6.22
